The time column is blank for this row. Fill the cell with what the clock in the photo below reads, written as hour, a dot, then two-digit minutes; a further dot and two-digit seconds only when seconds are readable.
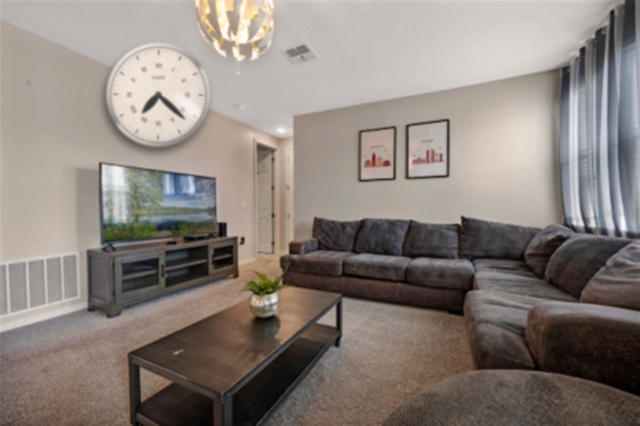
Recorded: 7.22
